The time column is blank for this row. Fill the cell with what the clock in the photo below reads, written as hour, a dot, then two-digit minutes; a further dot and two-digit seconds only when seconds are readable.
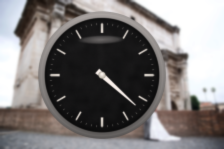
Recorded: 4.22
